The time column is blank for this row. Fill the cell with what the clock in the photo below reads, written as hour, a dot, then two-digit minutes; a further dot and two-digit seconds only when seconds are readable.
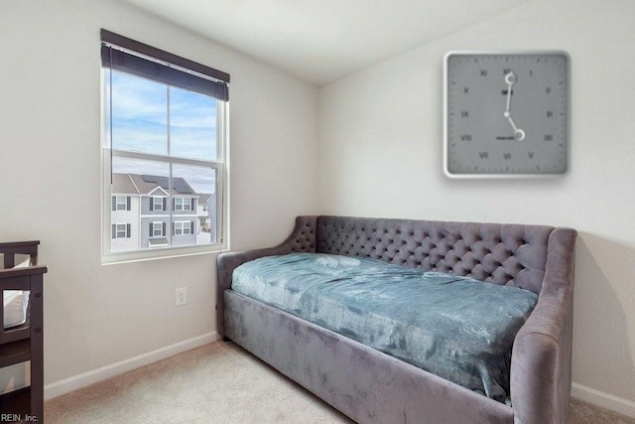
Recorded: 5.01
